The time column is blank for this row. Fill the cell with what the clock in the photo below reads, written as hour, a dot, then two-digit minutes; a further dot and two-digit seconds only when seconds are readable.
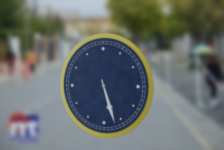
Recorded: 5.27
